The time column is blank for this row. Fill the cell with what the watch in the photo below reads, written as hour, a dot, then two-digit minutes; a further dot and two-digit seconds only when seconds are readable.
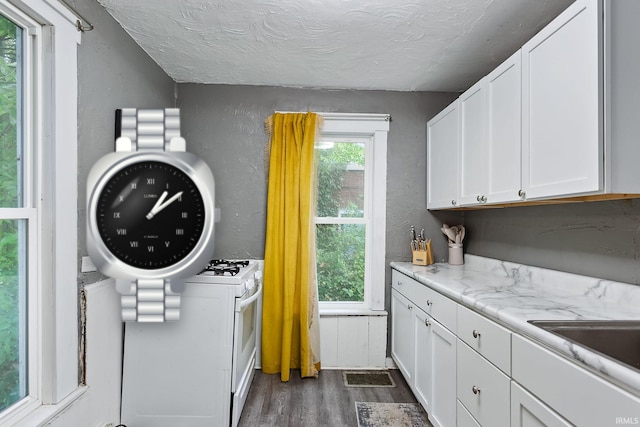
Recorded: 1.09
